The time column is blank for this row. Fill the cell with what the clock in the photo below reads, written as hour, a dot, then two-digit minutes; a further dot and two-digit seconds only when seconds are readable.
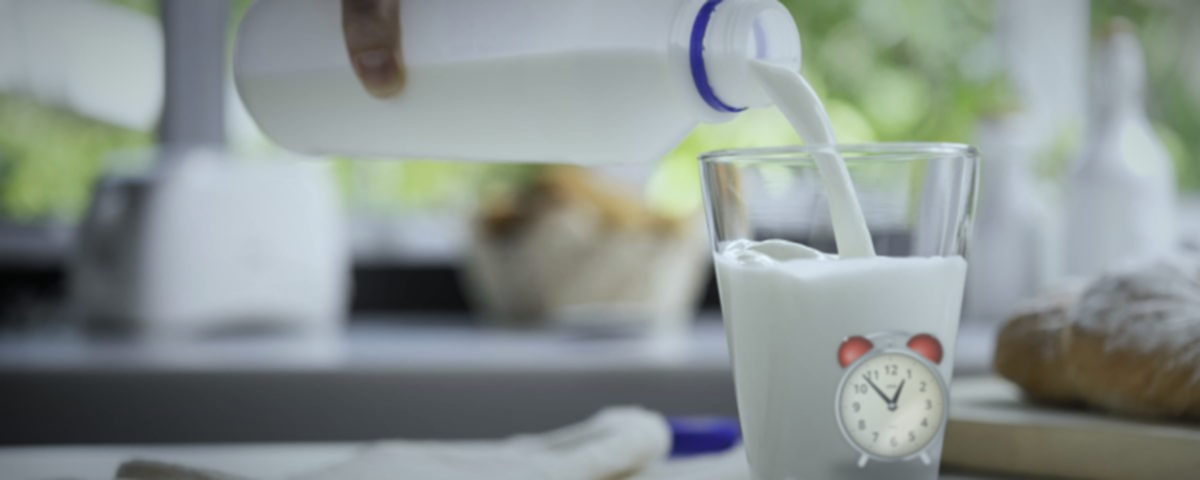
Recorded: 12.53
